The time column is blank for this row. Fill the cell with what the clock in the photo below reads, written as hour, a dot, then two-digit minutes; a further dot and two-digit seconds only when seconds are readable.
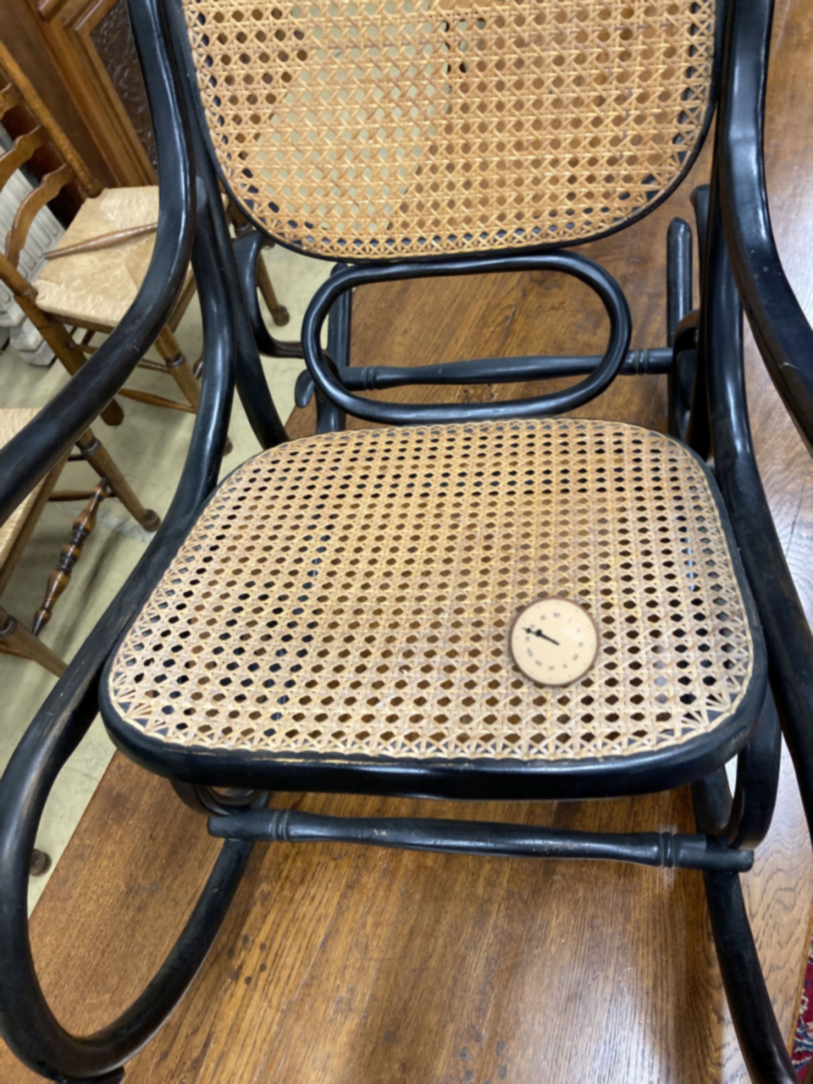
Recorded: 9.48
